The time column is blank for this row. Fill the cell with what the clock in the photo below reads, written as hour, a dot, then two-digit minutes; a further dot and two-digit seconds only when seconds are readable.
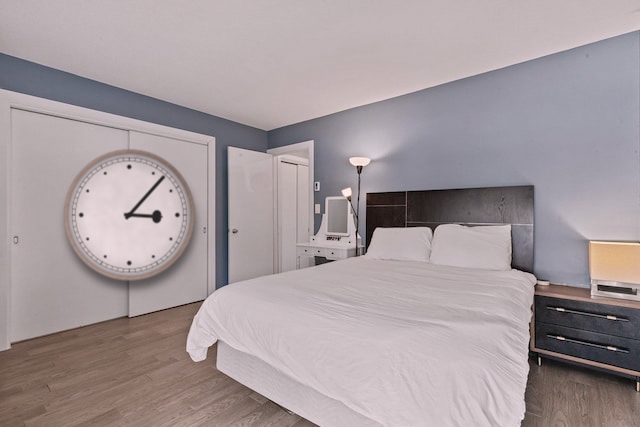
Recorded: 3.07
